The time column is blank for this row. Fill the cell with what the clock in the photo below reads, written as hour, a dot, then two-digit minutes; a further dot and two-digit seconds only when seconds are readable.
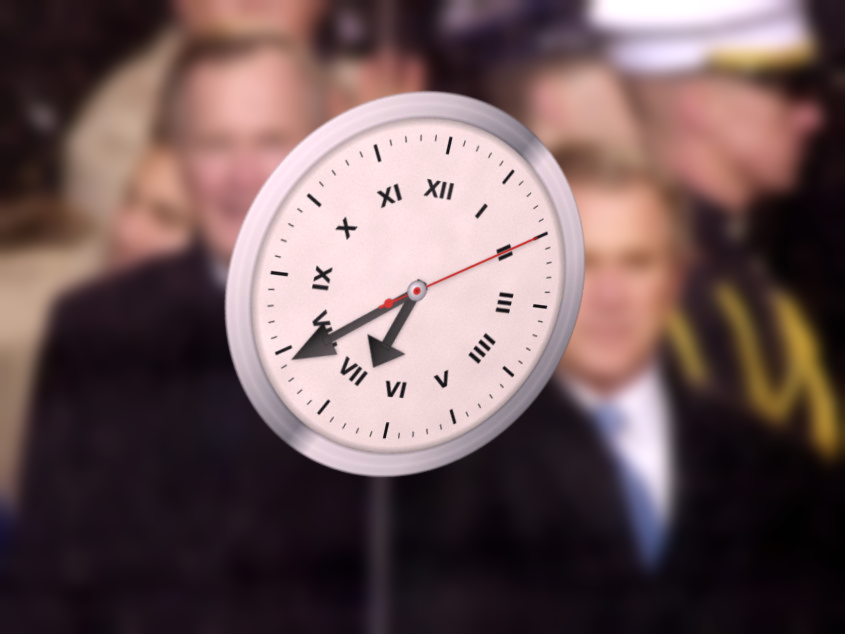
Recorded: 6.39.10
